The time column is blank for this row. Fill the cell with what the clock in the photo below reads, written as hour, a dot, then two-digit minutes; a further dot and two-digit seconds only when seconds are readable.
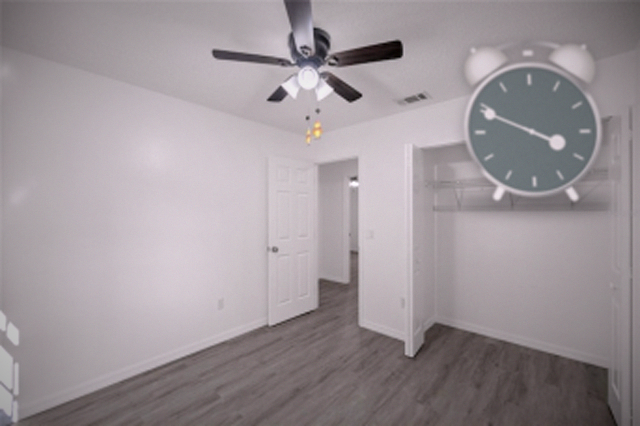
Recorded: 3.49
